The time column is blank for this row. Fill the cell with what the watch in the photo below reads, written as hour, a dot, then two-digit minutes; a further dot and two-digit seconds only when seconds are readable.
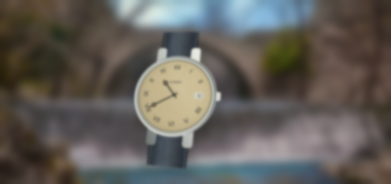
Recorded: 10.40
